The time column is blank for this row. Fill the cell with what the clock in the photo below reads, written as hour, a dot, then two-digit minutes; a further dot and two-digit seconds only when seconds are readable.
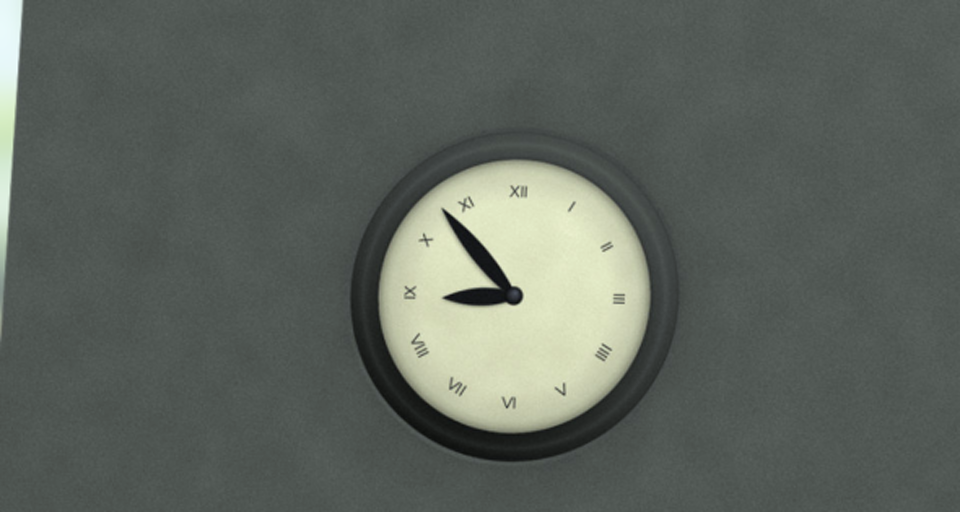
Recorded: 8.53
